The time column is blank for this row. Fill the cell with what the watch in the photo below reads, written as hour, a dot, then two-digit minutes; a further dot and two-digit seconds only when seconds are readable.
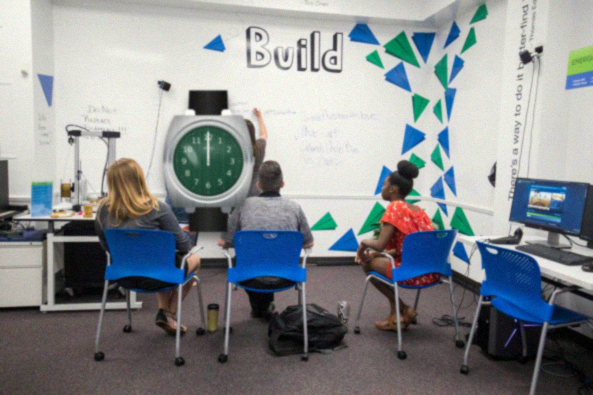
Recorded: 12.00
